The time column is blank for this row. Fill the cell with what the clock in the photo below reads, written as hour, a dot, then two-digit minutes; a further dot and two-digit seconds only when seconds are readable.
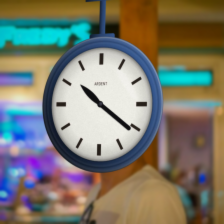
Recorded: 10.21
